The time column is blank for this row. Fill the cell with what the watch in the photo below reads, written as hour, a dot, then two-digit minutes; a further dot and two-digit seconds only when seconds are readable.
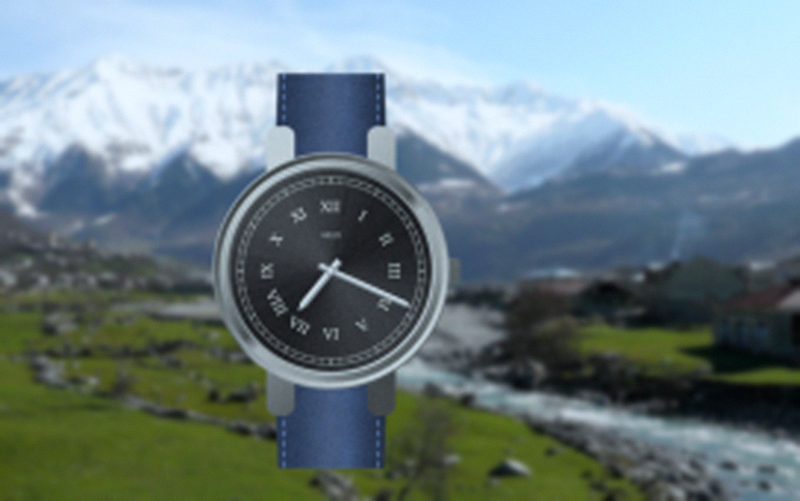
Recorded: 7.19
